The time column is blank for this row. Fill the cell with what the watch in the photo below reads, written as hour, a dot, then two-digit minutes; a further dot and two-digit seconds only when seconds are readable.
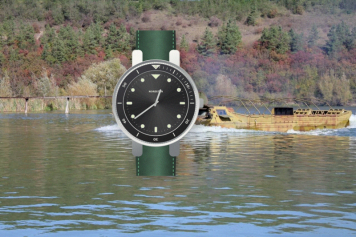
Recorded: 12.39
